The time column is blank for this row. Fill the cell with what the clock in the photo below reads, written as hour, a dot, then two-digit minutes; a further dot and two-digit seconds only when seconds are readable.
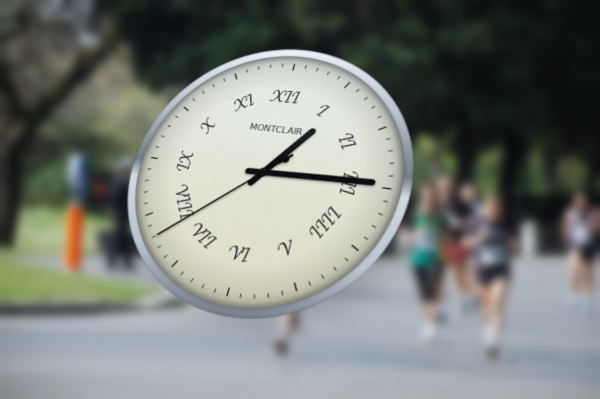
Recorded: 1.14.38
